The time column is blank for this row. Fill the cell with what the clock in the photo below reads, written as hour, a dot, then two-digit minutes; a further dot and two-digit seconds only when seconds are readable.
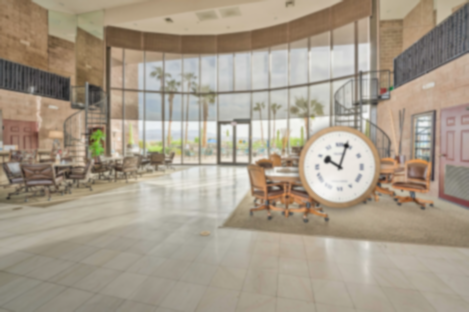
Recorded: 10.03
